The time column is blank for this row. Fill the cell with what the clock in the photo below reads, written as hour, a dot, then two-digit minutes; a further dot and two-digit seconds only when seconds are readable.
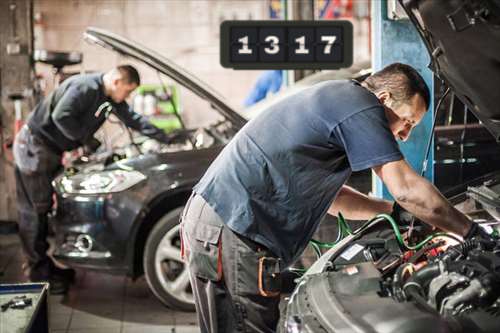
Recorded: 13.17
